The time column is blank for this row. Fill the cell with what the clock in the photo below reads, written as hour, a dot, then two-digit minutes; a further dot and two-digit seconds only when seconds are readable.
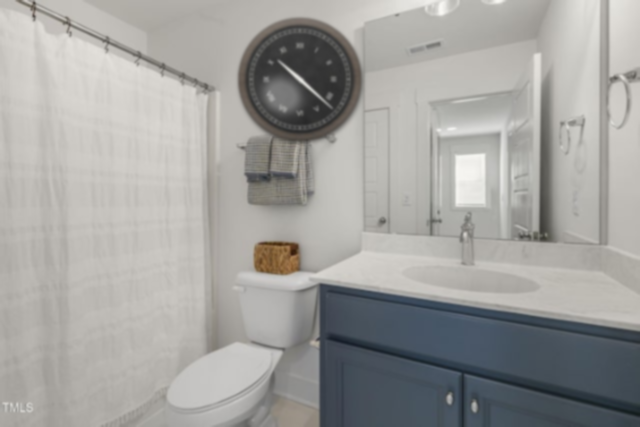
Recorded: 10.22
